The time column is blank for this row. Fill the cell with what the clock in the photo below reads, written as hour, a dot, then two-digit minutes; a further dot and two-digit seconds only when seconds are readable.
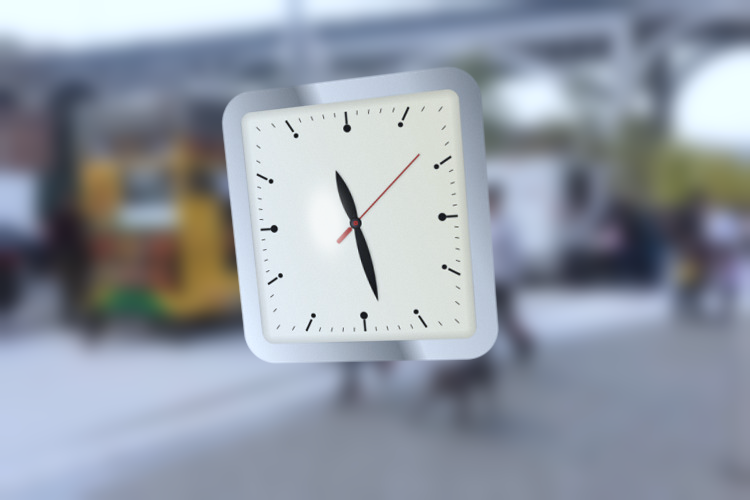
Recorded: 11.28.08
